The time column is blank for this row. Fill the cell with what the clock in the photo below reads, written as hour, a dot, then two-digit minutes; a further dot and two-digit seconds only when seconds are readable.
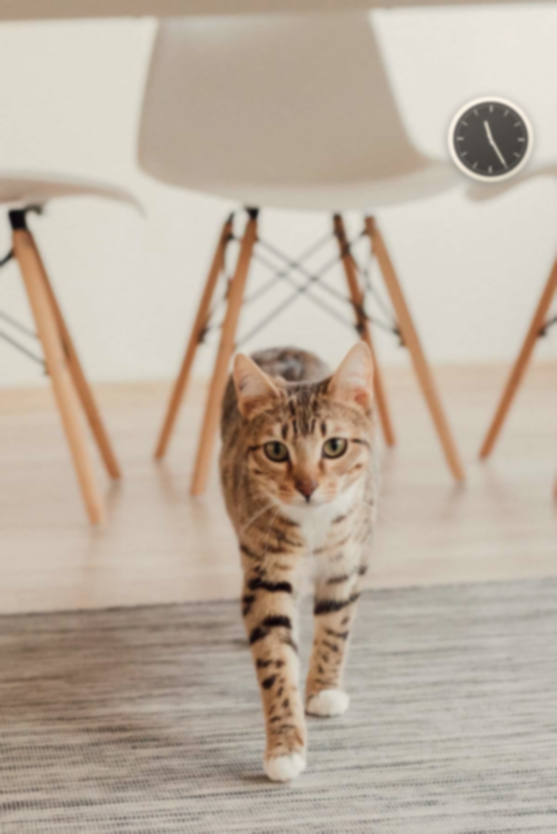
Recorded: 11.25
